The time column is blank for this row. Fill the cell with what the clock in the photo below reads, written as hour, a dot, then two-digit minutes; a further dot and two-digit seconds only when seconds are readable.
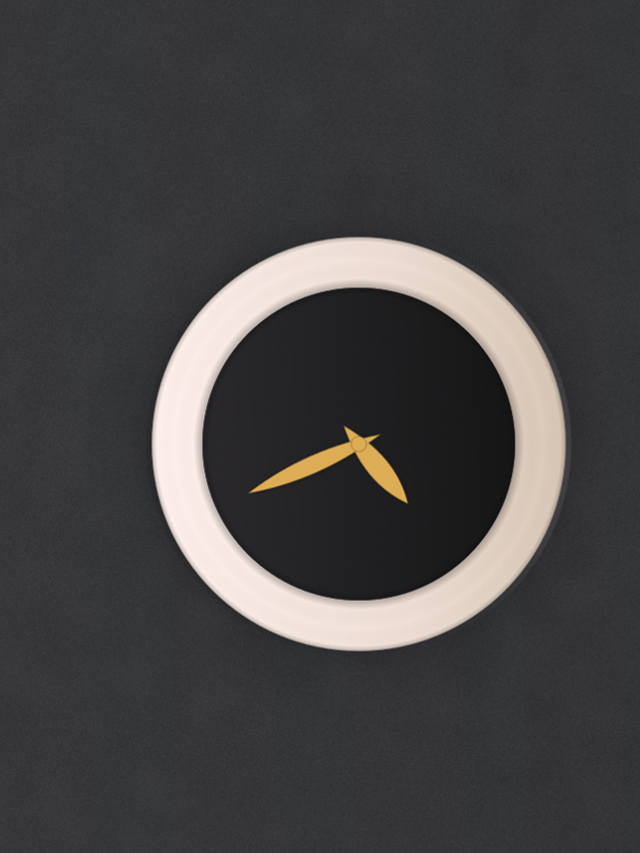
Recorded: 4.41
